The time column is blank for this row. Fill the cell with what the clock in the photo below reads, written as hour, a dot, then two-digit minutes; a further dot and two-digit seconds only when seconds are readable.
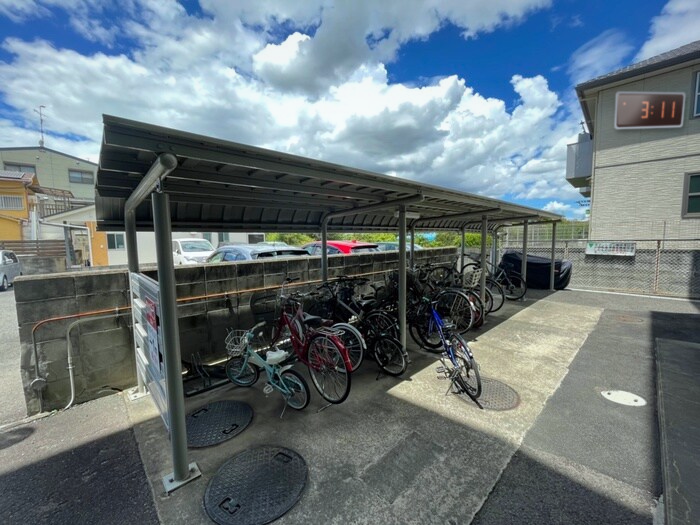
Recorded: 3.11
